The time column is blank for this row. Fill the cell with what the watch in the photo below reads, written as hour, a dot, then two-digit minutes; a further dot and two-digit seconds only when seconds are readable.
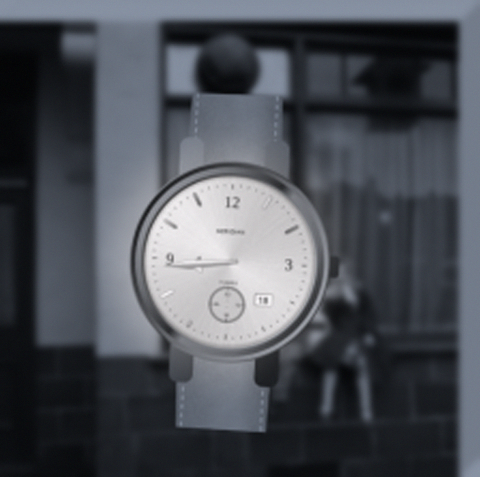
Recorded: 8.44
